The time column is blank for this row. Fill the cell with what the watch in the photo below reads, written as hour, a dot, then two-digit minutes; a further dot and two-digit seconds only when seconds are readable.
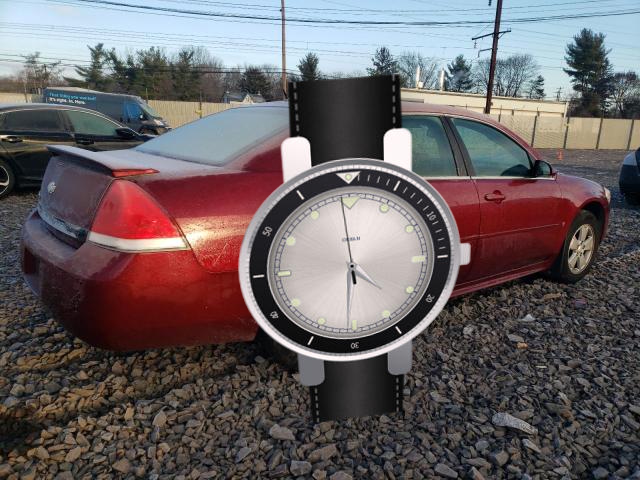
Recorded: 4.30.59
